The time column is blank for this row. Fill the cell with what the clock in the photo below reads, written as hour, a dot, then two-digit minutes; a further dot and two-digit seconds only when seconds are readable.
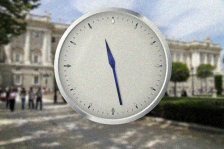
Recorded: 11.28
